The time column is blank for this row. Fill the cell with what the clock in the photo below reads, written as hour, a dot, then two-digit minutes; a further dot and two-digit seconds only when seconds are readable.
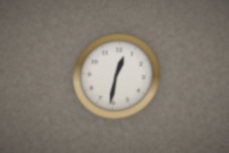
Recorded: 12.31
